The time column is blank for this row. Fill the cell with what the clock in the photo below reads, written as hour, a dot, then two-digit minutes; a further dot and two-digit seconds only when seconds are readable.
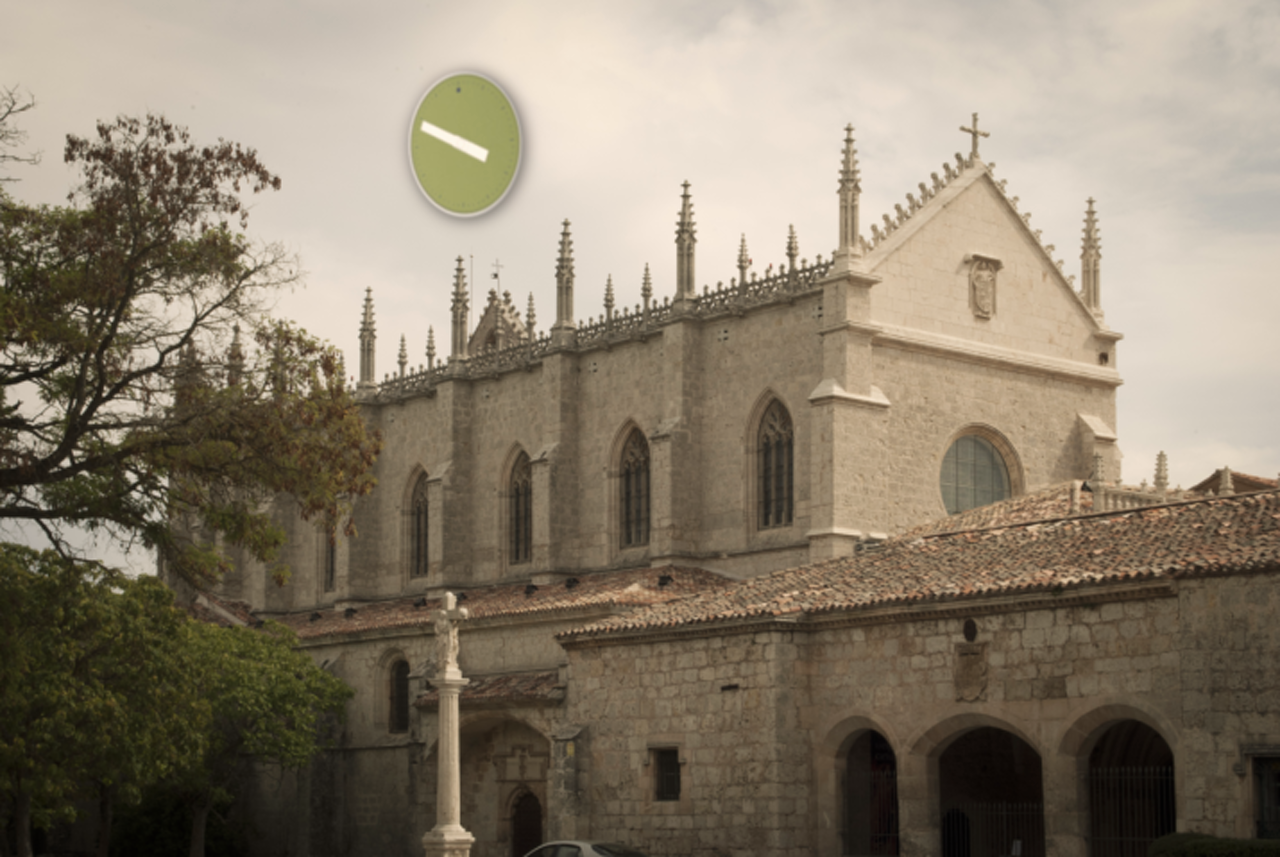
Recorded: 3.49
